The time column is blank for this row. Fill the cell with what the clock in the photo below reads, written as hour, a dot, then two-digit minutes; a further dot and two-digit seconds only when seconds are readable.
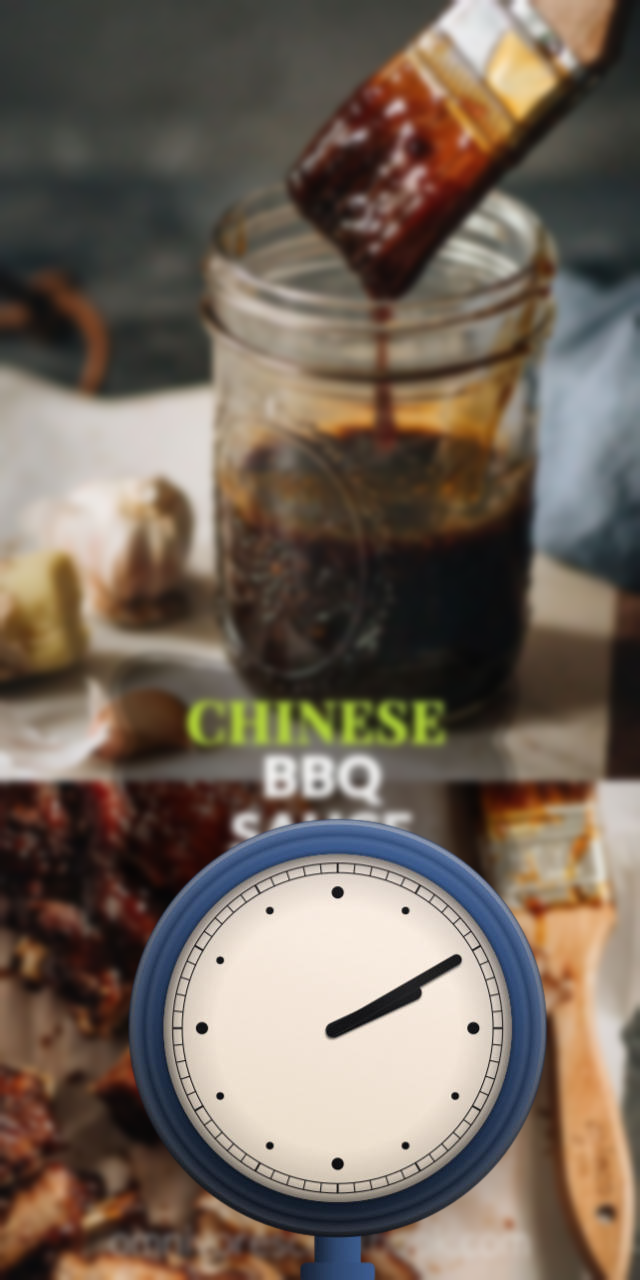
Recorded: 2.10
